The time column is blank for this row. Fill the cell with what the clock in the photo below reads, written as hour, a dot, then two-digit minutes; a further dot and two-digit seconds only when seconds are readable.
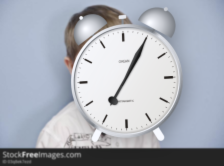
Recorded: 7.05
